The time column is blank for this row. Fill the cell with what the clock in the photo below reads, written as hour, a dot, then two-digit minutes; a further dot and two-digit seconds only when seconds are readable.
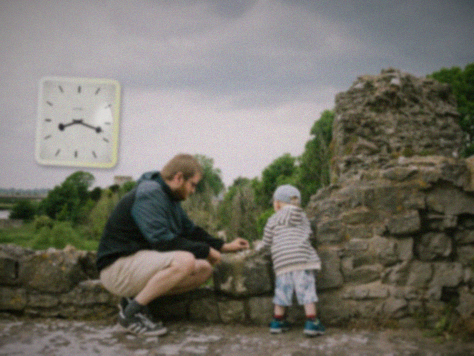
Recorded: 8.18
